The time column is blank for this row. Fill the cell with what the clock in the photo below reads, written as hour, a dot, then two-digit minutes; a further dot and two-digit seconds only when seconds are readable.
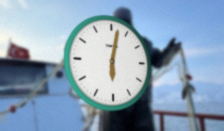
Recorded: 6.02
